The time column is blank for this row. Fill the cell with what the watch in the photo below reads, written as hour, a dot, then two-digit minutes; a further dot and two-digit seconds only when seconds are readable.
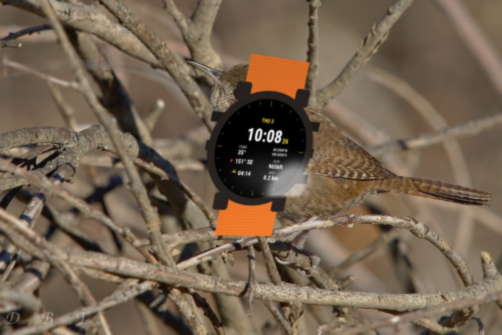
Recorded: 10.08
